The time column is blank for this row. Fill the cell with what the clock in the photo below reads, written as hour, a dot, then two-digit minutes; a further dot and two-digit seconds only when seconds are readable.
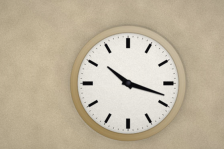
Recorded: 10.18
